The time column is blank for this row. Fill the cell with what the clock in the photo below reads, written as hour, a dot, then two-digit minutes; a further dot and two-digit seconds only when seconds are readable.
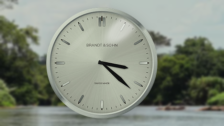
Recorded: 3.22
